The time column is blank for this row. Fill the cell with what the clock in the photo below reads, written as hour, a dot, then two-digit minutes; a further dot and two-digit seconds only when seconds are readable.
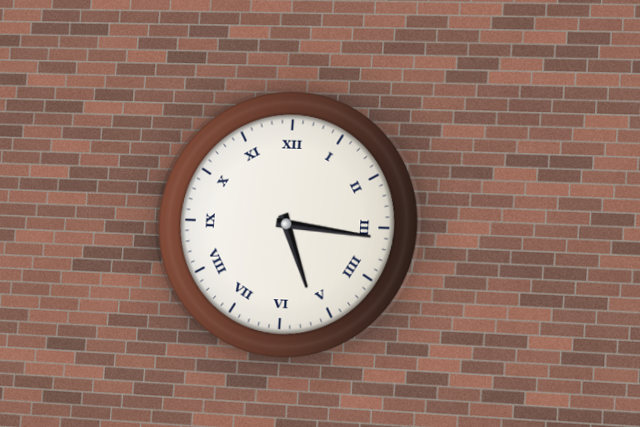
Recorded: 5.16
